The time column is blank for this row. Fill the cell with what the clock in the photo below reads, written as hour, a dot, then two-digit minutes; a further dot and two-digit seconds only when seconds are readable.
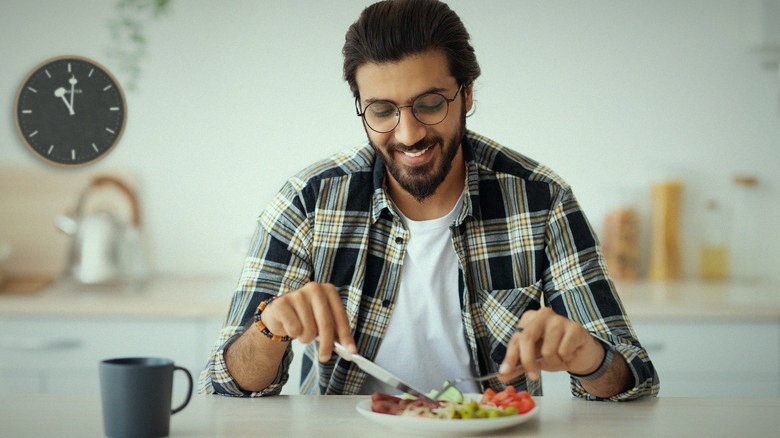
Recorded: 11.01
